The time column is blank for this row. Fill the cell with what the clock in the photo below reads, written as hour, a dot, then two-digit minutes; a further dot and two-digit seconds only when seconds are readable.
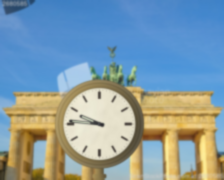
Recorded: 9.46
